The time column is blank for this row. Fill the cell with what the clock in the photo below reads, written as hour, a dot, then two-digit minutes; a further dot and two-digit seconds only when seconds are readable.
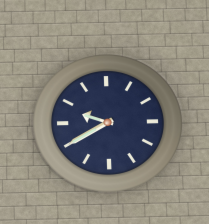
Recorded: 9.40
